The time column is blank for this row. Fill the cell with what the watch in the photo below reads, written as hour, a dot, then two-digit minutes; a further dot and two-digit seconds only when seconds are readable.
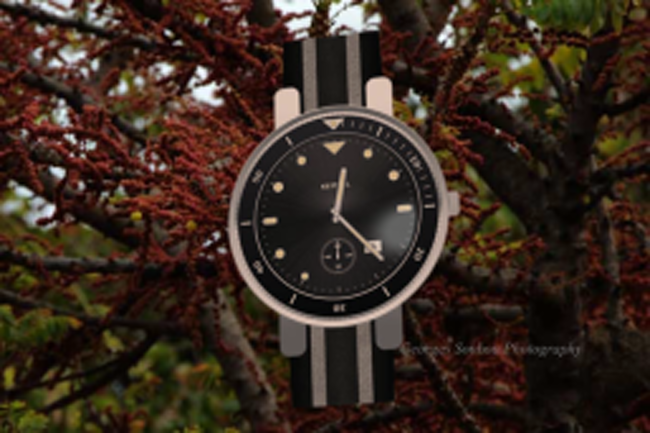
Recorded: 12.23
